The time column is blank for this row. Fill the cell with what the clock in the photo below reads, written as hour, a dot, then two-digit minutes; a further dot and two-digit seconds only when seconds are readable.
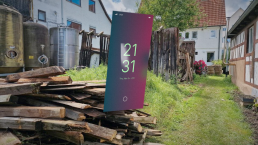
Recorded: 21.31
